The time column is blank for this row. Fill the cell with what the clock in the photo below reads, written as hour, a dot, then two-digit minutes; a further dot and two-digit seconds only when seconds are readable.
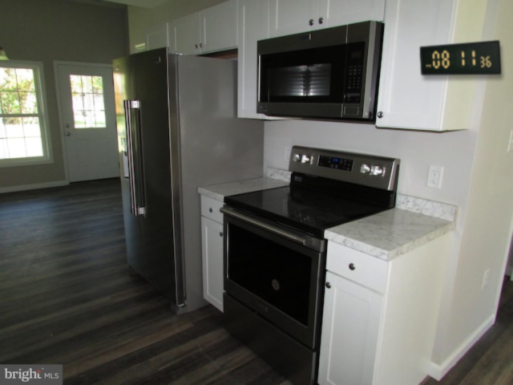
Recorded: 8.11
